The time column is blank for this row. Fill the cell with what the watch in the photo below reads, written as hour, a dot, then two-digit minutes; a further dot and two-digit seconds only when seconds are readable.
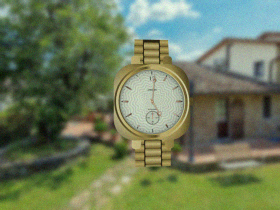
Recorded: 5.01
